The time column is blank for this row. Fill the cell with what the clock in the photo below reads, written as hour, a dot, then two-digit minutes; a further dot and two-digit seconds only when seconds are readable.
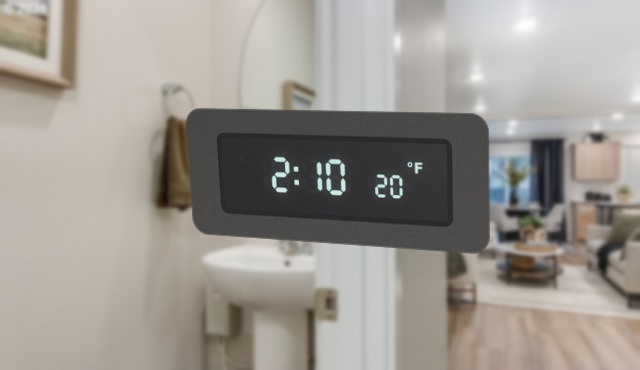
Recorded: 2.10
